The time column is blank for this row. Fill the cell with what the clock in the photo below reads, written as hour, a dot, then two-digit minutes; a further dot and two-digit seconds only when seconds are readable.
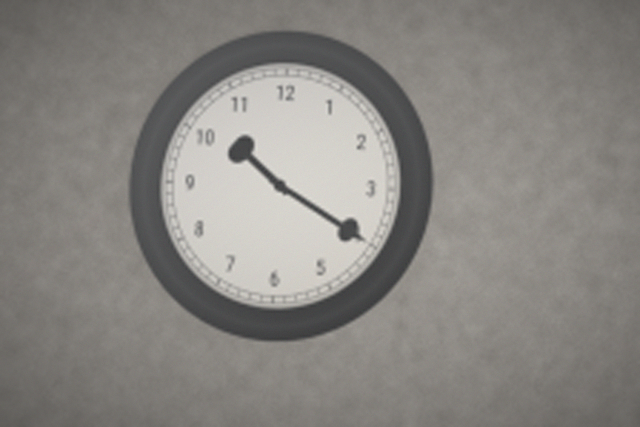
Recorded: 10.20
